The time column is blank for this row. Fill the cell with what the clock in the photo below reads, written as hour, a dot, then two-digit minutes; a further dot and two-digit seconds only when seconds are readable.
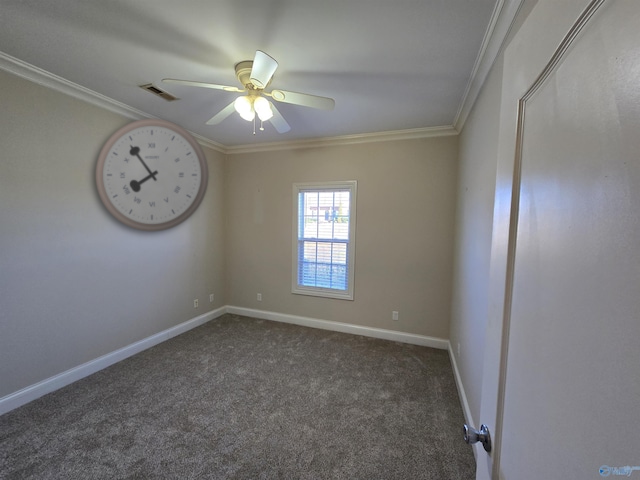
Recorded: 7.54
